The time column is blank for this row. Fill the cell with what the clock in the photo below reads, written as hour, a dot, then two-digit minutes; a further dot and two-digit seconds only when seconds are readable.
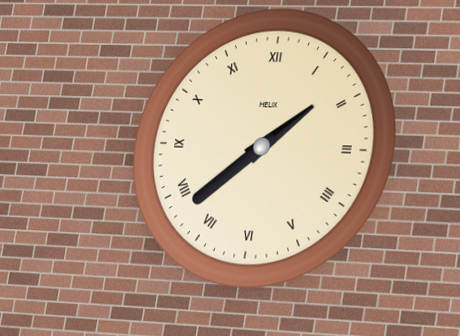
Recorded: 1.38
